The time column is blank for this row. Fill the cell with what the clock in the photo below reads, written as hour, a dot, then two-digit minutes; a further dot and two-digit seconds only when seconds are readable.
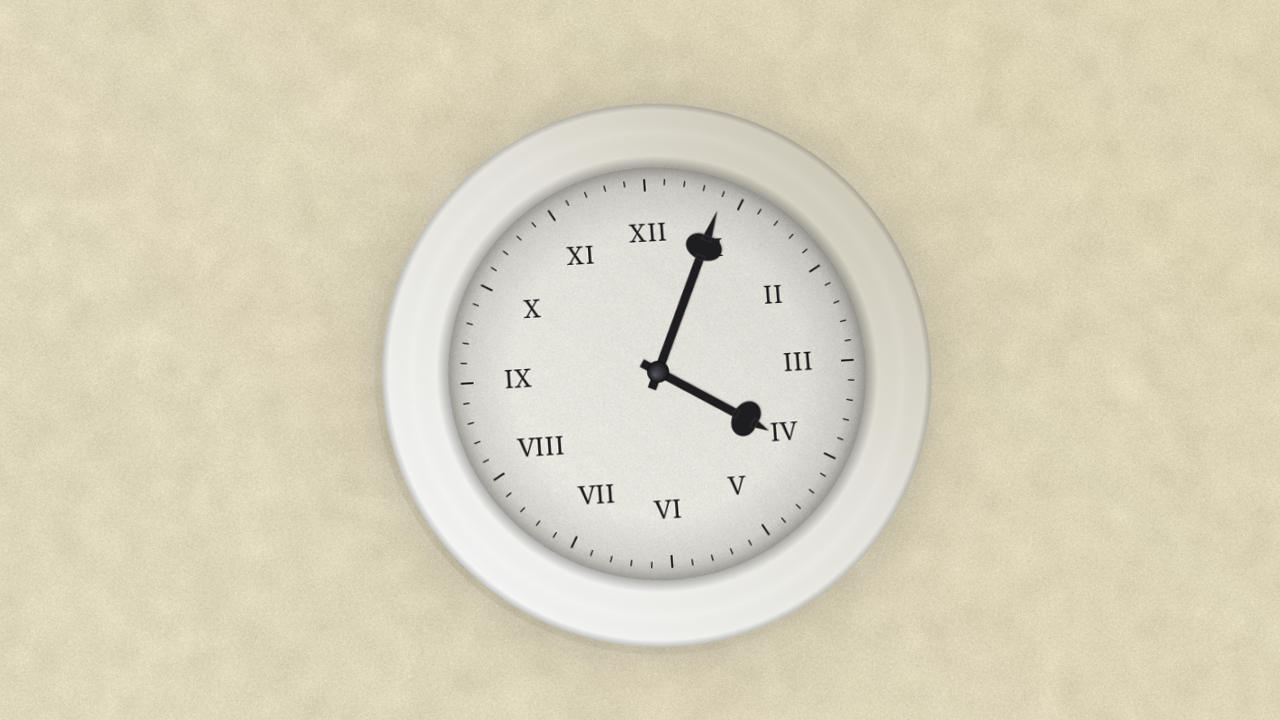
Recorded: 4.04
